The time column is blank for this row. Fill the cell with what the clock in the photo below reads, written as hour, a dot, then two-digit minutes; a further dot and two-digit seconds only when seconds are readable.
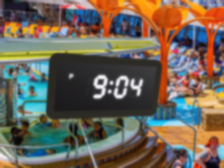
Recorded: 9.04
